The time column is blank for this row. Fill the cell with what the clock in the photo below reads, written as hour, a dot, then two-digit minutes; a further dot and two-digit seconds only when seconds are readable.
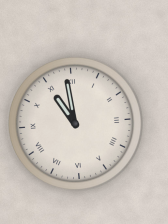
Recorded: 10.59
